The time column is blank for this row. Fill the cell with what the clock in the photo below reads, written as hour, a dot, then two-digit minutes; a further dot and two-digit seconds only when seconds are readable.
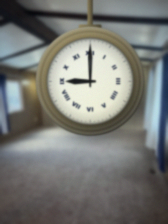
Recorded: 9.00
